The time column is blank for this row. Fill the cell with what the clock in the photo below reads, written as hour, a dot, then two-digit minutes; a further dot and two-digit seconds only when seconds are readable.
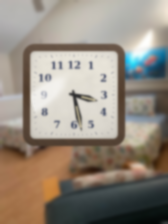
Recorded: 3.28
